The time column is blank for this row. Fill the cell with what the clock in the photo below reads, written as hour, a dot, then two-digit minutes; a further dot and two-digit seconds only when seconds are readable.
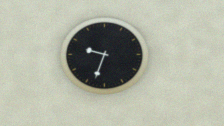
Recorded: 9.33
